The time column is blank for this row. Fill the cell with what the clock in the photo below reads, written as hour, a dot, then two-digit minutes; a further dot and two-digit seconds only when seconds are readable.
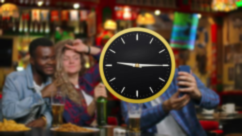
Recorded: 9.15
